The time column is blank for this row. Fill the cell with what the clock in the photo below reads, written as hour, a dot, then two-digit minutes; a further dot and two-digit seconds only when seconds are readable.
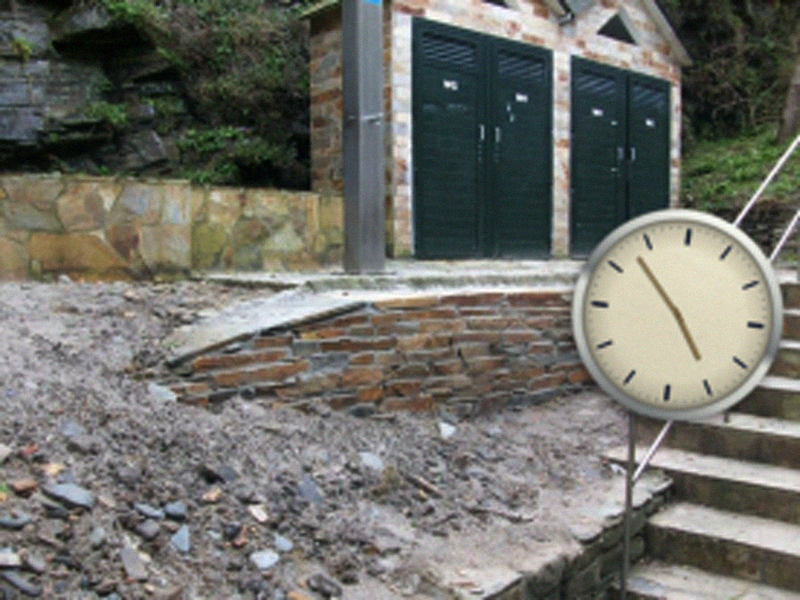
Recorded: 4.53
